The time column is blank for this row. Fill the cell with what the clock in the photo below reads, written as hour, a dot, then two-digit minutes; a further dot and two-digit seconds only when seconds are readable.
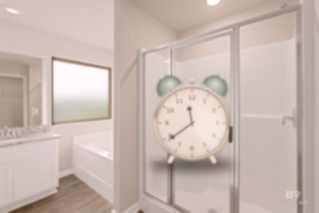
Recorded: 11.39
